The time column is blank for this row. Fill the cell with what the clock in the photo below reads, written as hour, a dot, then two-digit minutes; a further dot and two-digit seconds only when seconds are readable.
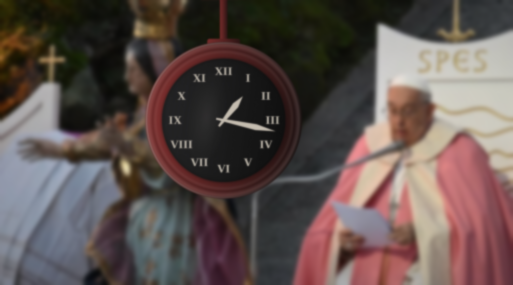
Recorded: 1.17
